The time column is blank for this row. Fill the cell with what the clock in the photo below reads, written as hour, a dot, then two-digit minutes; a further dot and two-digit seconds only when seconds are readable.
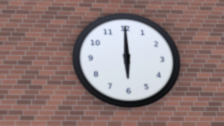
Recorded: 6.00
